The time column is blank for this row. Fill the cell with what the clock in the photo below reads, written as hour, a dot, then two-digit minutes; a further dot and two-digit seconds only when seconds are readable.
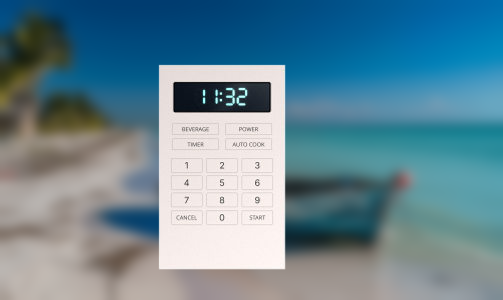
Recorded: 11.32
